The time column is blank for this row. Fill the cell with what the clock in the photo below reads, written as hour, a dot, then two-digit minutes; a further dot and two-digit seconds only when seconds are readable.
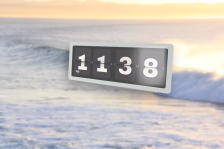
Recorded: 11.38
